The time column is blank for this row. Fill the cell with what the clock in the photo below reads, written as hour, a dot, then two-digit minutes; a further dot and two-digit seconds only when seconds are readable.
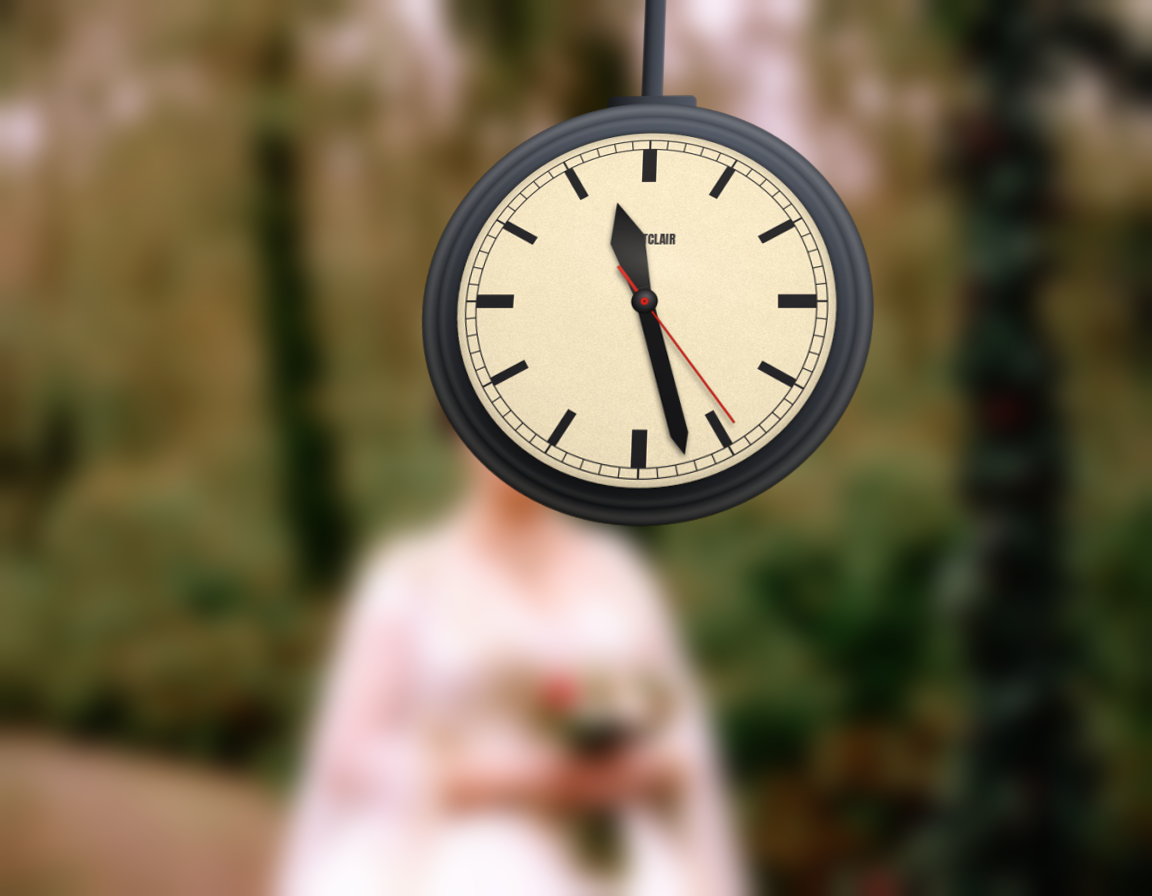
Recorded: 11.27.24
